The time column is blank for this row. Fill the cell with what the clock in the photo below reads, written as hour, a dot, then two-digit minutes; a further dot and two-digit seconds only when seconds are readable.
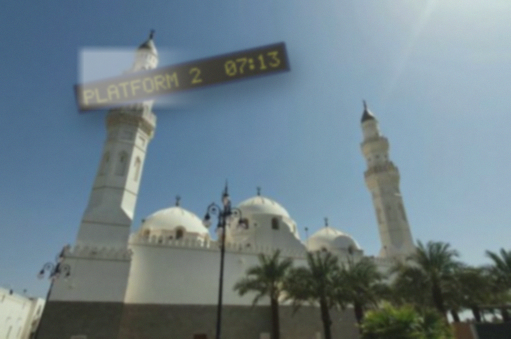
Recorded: 7.13
